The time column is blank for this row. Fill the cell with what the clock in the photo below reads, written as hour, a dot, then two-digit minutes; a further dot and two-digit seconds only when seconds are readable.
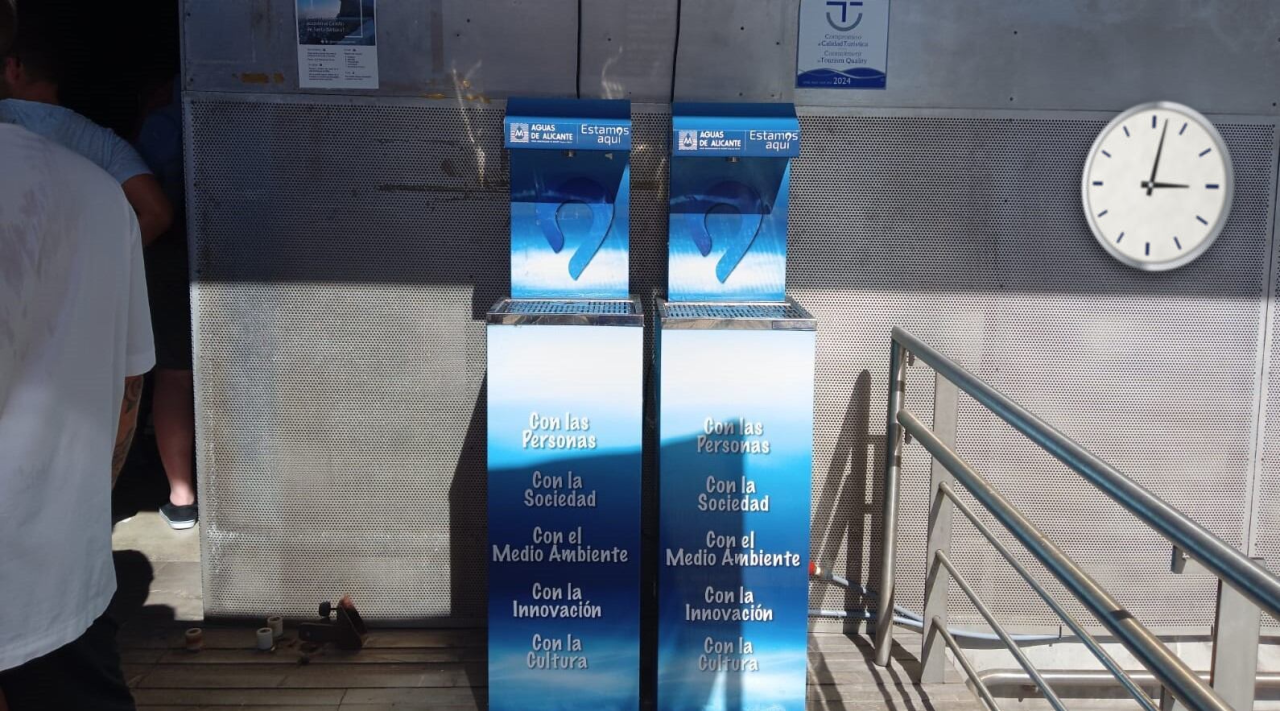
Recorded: 3.02
